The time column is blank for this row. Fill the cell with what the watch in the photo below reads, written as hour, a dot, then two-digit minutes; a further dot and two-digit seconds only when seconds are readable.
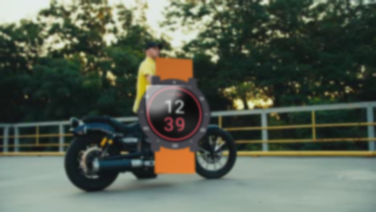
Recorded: 12.39
